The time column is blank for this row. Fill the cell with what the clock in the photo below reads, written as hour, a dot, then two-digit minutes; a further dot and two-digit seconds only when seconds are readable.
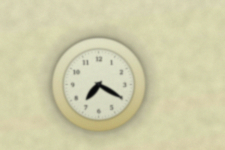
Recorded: 7.20
